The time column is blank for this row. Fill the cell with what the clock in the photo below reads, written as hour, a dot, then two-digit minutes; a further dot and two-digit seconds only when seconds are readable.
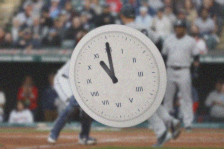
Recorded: 11.00
